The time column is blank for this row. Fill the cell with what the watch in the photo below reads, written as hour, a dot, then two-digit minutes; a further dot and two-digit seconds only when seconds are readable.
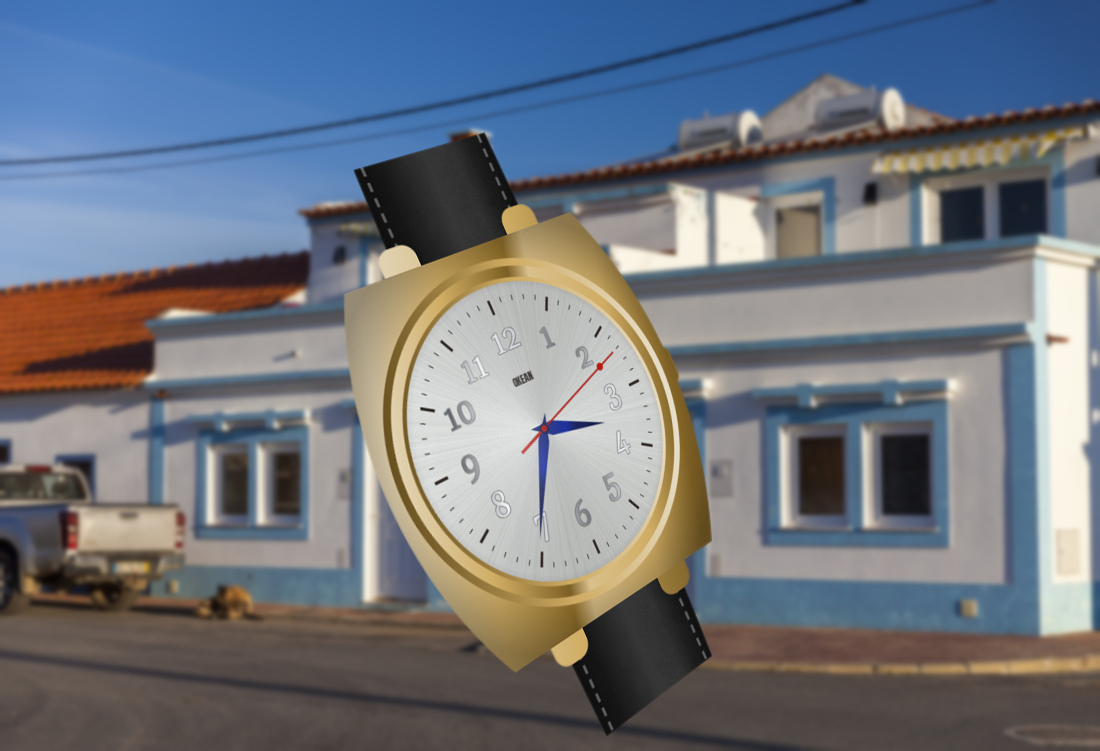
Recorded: 3.35.12
